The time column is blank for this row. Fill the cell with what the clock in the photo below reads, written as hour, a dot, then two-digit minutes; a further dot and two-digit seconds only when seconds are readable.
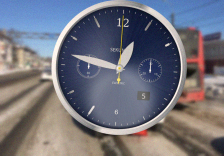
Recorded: 12.47
